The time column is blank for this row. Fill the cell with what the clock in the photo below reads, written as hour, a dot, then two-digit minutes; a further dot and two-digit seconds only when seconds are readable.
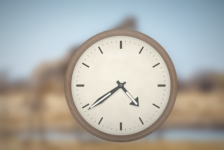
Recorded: 4.39
